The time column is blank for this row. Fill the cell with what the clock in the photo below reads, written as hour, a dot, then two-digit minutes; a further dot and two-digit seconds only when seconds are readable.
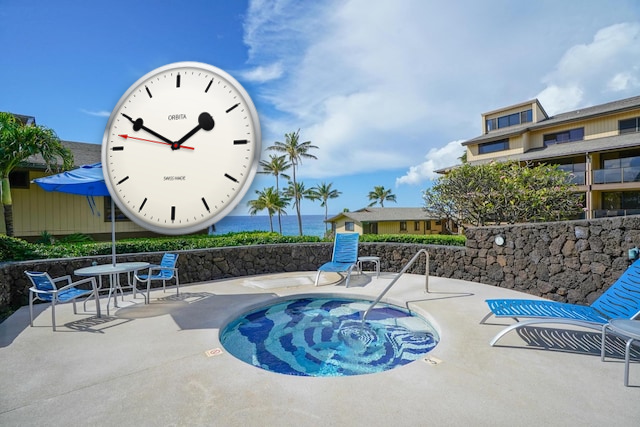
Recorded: 1.49.47
